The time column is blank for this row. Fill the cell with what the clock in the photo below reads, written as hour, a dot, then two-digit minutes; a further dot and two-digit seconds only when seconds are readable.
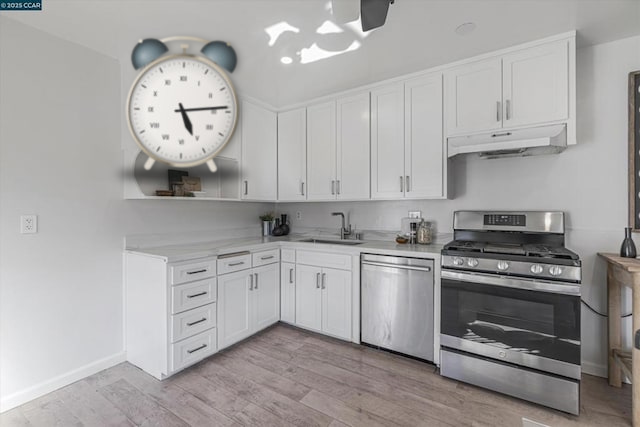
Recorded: 5.14
